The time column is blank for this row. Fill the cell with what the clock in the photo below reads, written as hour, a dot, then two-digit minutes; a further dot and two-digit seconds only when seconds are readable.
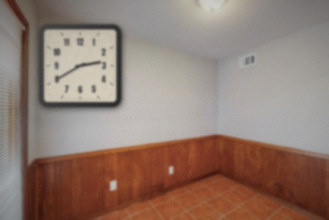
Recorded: 2.40
